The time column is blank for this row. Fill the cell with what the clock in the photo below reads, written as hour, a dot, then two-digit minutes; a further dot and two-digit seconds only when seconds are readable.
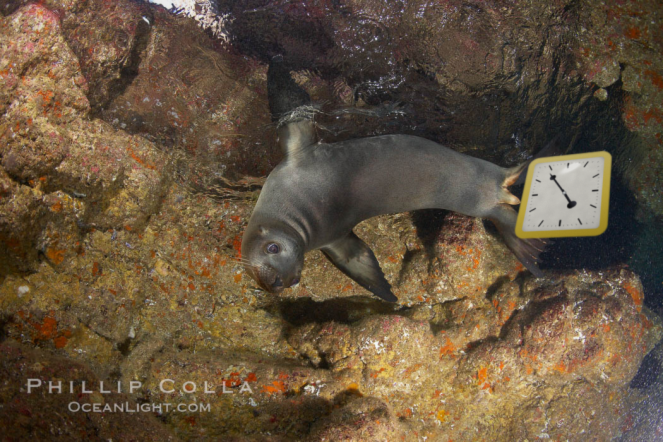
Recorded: 4.54
